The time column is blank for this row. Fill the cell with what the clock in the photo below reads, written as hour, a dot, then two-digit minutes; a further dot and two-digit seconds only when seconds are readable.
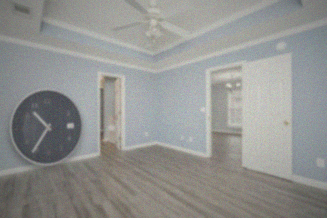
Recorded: 10.36
